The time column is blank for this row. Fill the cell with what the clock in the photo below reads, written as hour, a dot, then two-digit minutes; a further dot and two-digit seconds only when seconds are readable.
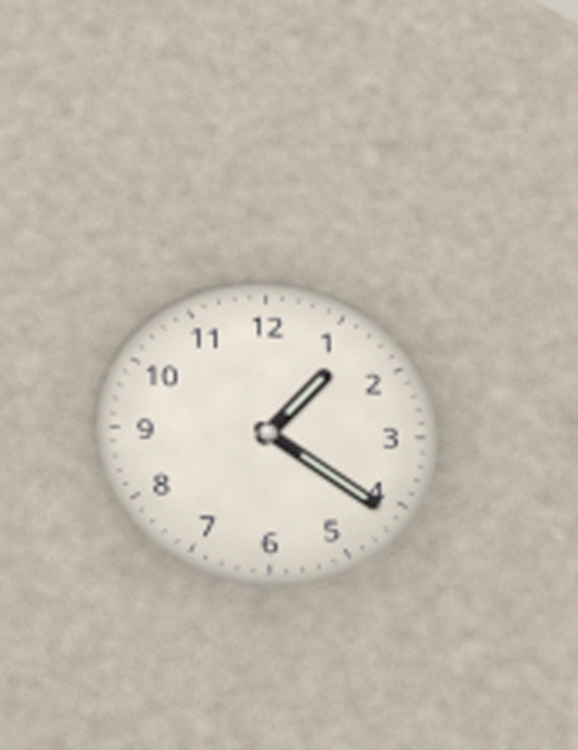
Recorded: 1.21
